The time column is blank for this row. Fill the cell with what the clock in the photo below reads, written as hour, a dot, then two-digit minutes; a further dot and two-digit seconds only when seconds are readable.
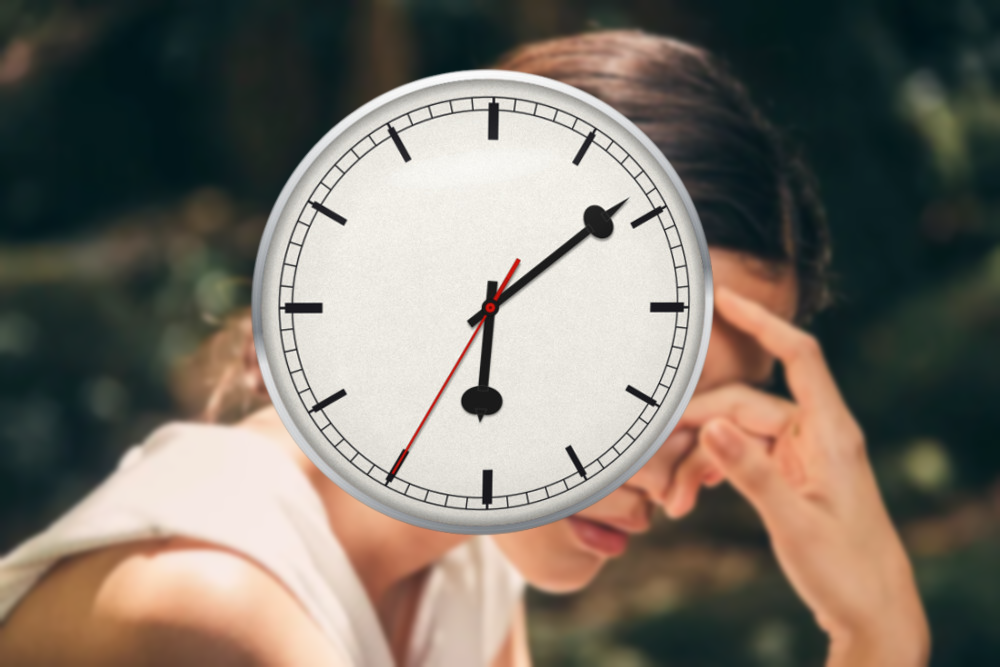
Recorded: 6.08.35
